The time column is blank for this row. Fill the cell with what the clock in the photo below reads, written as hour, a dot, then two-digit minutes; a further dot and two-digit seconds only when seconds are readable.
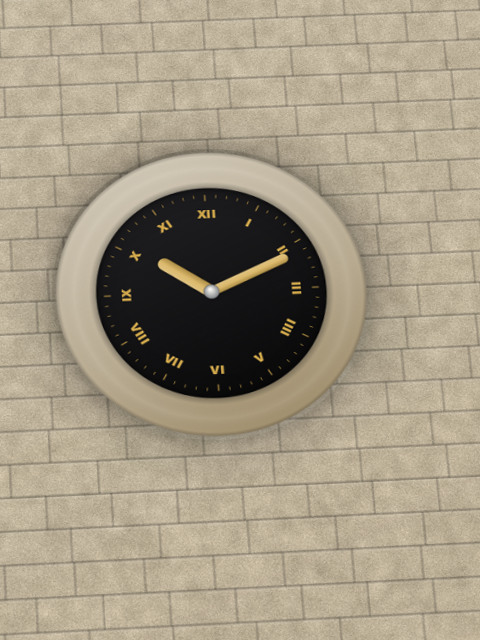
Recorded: 10.11
